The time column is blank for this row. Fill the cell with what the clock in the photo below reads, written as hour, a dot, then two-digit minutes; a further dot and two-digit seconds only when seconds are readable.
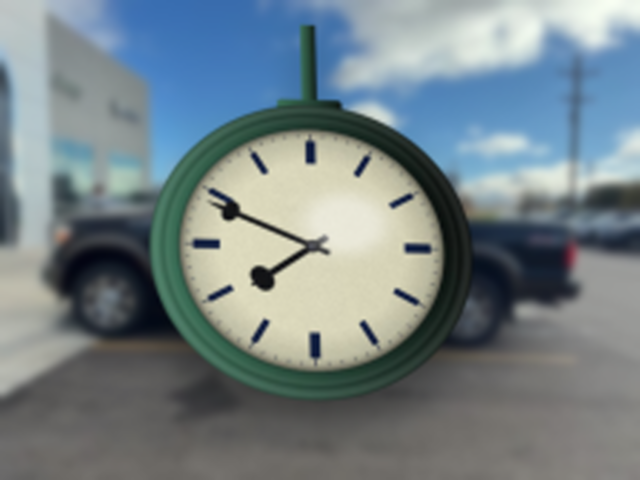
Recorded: 7.49
